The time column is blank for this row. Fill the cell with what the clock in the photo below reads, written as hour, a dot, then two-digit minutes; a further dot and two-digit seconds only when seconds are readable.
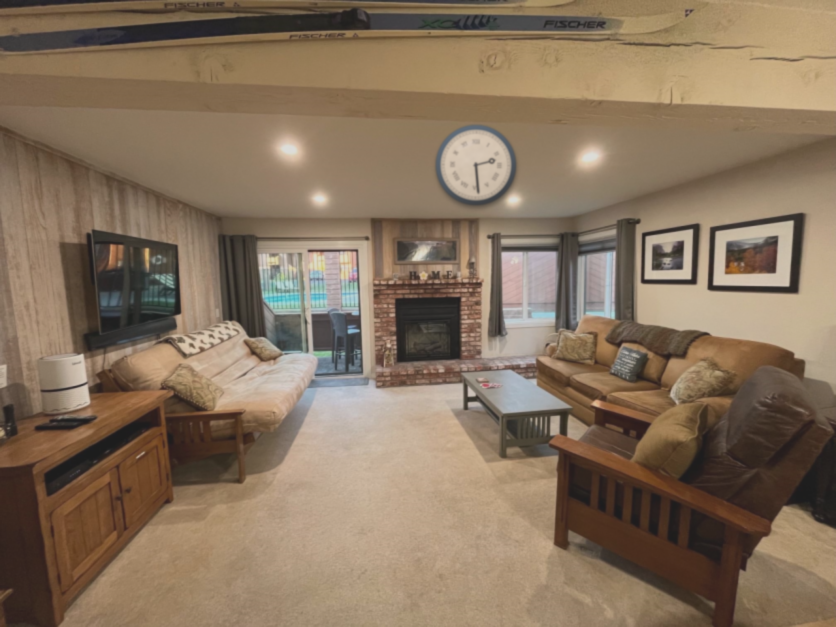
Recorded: 2.29
